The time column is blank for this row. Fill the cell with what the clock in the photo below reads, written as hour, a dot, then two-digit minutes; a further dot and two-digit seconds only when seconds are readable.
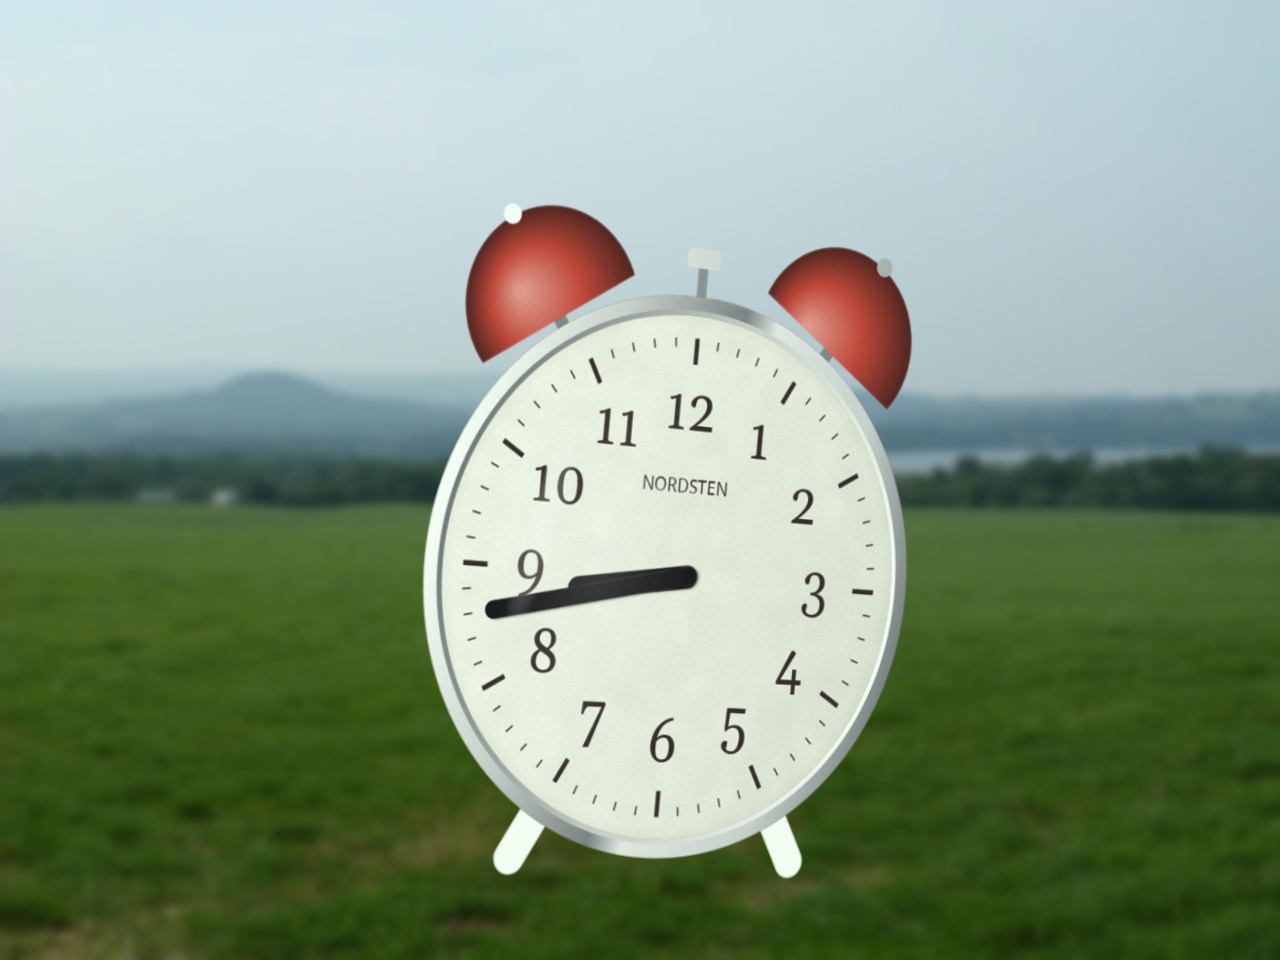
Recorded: 8.43
